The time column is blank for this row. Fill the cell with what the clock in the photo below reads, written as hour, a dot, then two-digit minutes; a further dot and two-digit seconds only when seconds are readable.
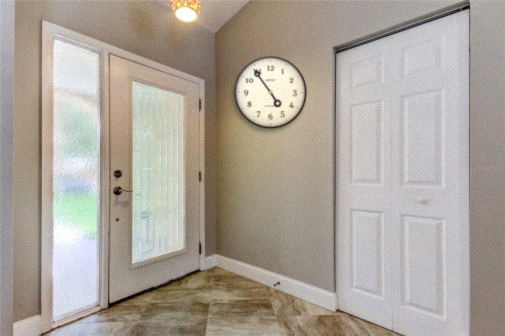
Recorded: 4.54
